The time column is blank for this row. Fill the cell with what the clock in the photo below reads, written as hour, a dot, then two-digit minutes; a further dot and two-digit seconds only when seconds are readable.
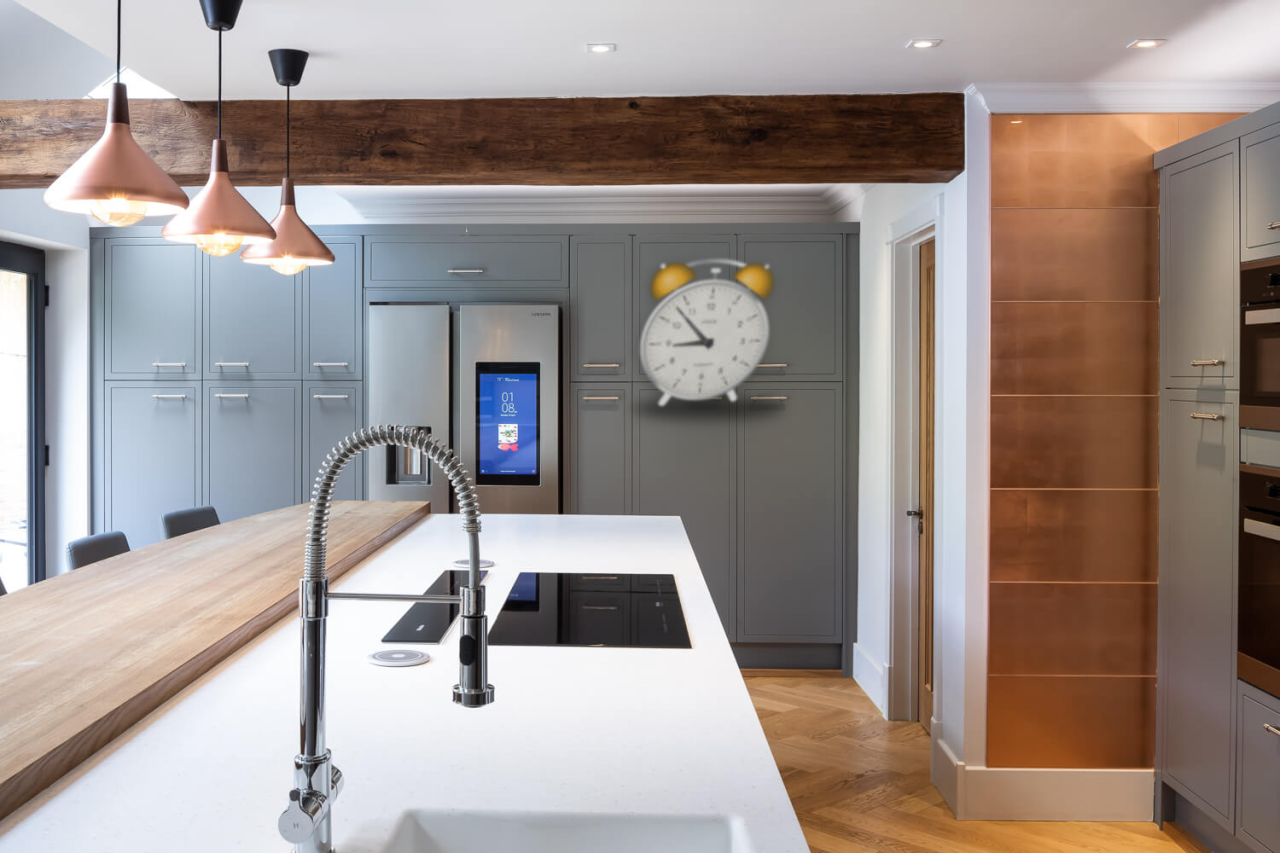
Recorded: 8.53
